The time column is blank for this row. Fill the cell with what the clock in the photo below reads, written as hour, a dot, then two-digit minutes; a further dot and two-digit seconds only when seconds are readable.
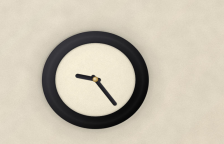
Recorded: 9.24
